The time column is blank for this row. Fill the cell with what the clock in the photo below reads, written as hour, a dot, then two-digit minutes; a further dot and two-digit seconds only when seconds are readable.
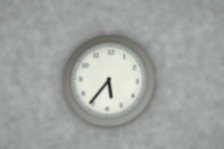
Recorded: 5.36
